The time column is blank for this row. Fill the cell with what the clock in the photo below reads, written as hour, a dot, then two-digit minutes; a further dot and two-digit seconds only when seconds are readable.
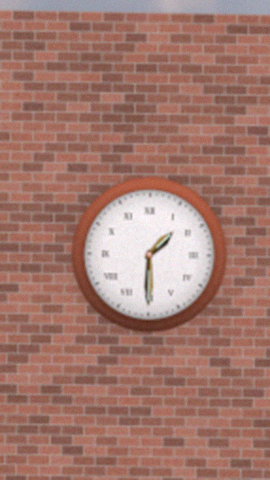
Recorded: 1.30
